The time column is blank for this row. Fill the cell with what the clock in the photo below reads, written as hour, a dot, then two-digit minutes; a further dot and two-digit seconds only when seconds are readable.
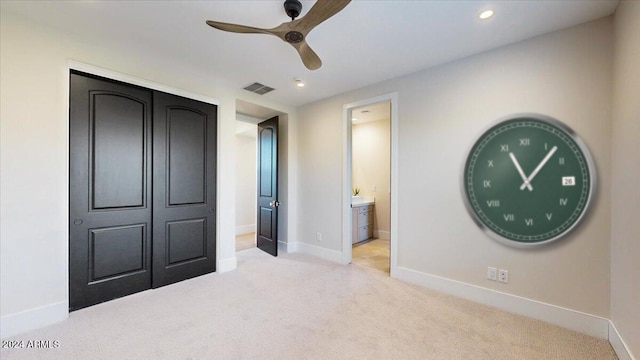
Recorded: 11.07
